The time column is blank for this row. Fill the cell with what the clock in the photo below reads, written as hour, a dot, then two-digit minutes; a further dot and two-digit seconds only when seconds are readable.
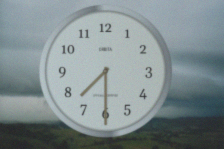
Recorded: 7.30
